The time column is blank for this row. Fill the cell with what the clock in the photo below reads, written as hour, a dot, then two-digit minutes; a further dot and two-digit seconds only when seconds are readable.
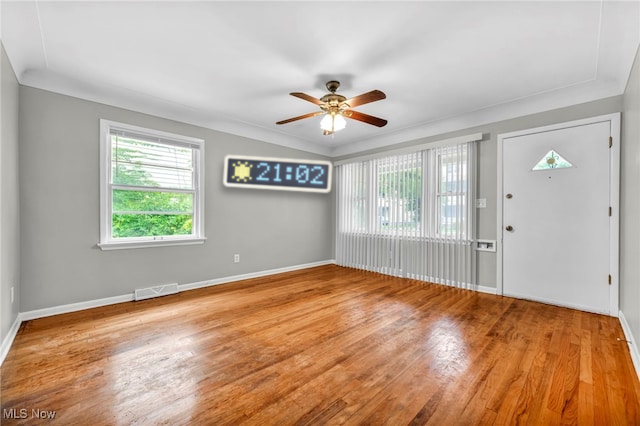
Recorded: 21.02
